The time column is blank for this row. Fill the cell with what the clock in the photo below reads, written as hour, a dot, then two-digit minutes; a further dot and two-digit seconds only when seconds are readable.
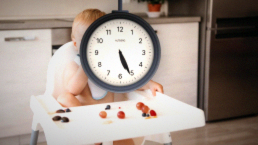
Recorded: 5.26
